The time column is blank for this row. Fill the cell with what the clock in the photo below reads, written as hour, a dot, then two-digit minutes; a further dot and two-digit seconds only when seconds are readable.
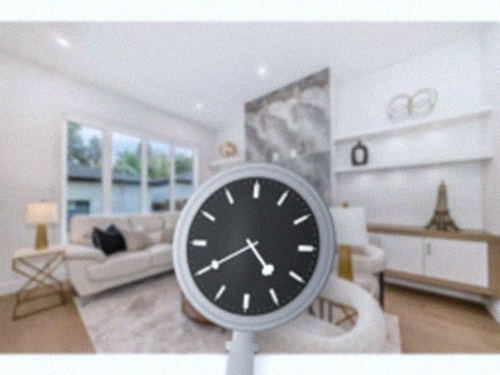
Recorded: 4.40
